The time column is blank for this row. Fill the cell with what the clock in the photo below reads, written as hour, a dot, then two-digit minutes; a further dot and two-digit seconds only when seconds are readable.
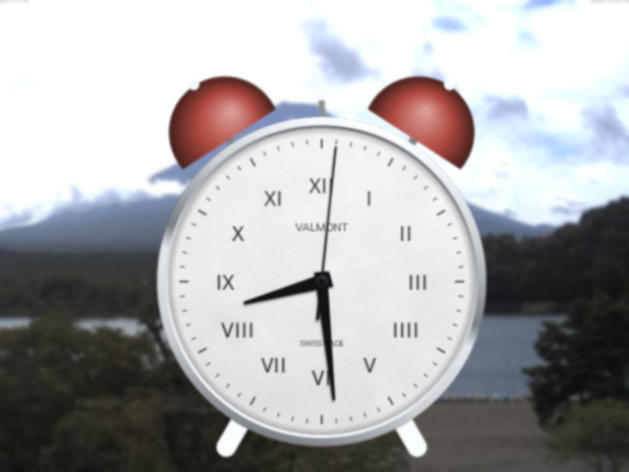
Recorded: 8.29.01
